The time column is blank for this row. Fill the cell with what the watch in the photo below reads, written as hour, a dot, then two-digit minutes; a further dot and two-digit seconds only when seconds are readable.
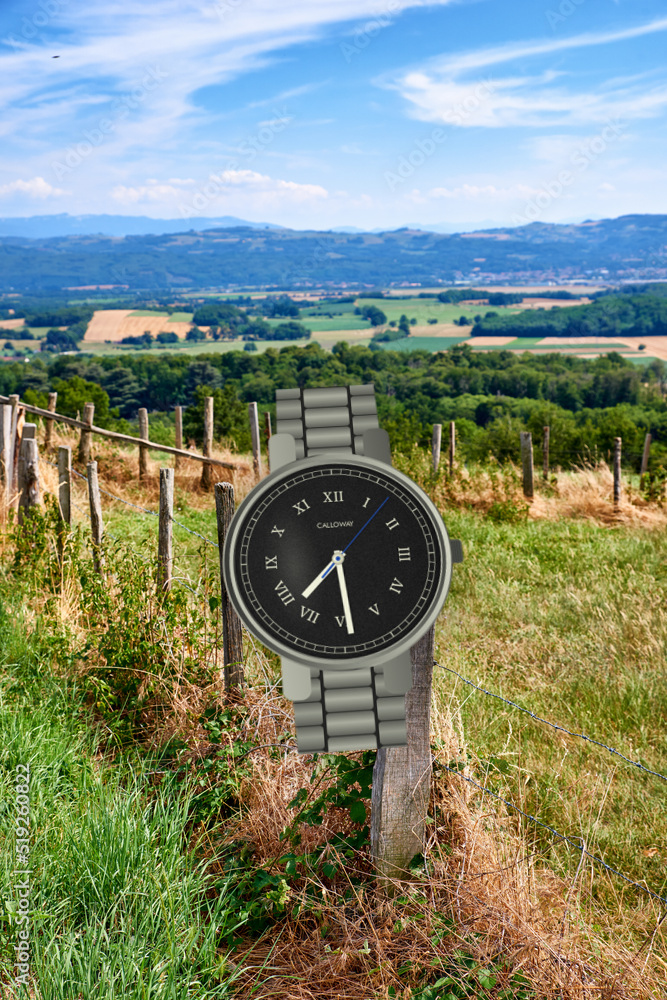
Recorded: 7.29.07
